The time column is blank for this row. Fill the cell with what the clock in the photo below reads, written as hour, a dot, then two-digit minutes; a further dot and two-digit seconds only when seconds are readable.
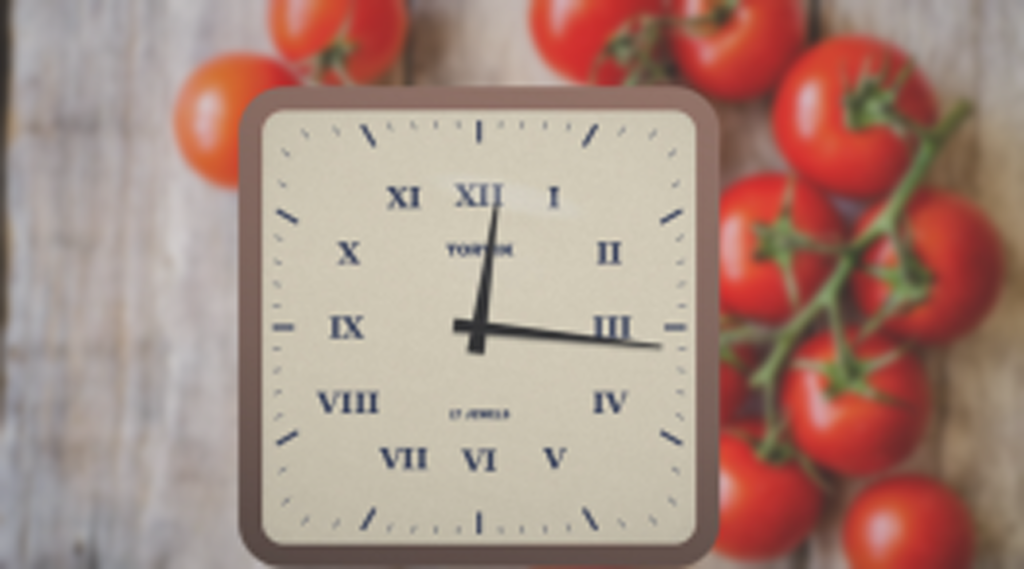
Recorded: 12.16
